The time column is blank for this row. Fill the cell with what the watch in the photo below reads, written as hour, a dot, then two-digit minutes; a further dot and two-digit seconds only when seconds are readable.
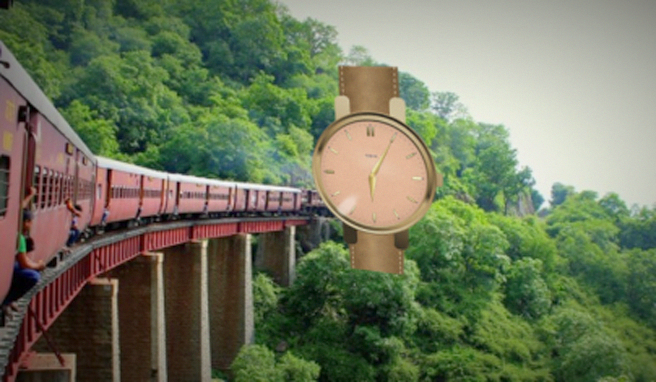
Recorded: 6.05
